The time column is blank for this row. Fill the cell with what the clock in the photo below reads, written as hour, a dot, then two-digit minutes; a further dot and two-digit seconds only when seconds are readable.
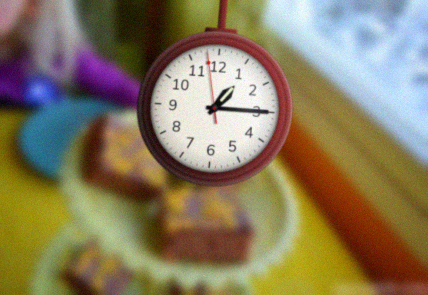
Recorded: 1.14.58
